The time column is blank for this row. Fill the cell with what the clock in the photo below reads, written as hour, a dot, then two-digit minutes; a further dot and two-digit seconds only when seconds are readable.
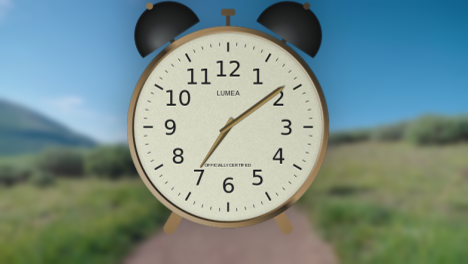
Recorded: 7.09
